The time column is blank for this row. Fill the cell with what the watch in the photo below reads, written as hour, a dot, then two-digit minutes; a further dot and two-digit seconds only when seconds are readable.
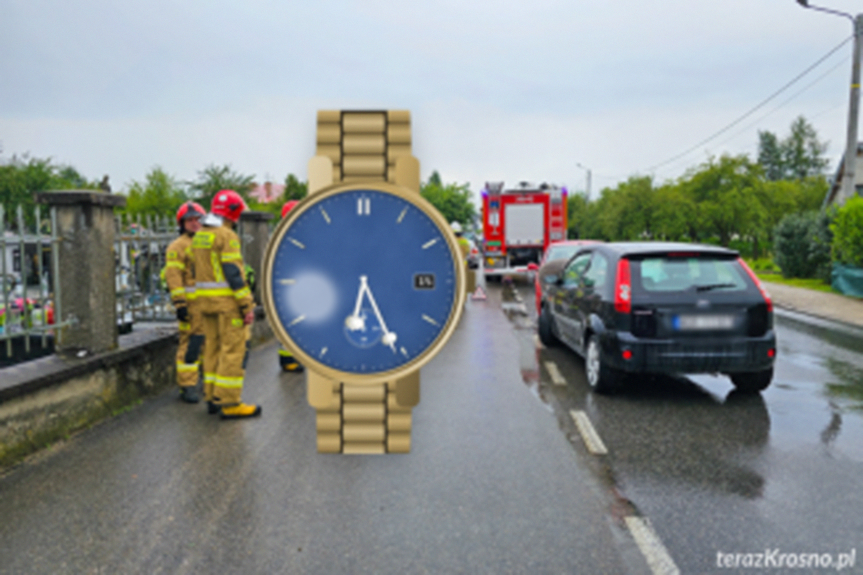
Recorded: 6.26
